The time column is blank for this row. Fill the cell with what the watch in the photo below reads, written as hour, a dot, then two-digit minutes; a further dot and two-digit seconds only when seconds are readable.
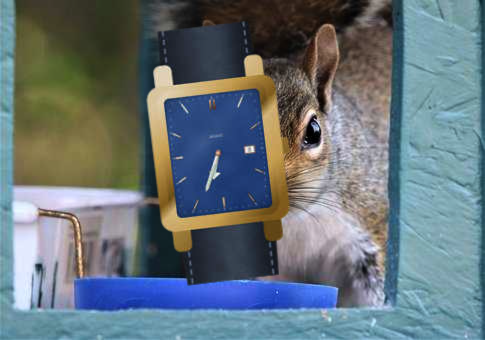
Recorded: 6.34
